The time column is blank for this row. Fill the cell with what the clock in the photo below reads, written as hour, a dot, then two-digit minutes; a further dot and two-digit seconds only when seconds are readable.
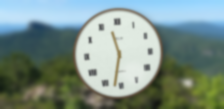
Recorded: 11.32
